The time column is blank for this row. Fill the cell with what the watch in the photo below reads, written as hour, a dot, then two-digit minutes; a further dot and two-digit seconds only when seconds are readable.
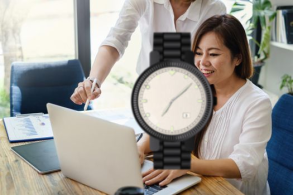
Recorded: 7.08
